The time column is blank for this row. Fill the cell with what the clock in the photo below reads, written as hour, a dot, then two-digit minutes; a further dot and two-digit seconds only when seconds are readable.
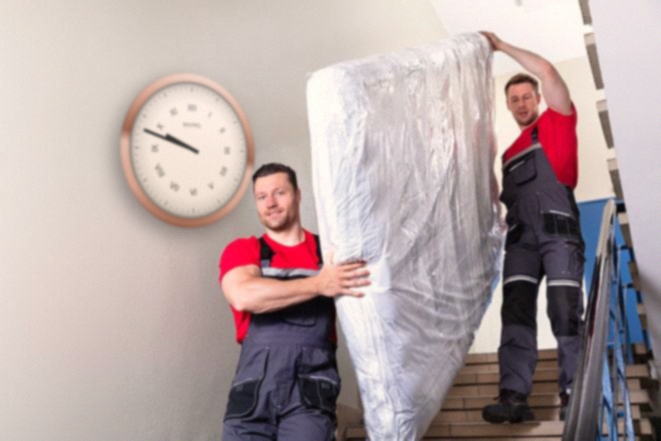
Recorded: 9.48
